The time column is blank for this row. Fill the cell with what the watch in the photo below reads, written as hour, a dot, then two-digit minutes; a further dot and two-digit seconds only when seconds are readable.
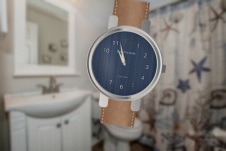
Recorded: 10.57
